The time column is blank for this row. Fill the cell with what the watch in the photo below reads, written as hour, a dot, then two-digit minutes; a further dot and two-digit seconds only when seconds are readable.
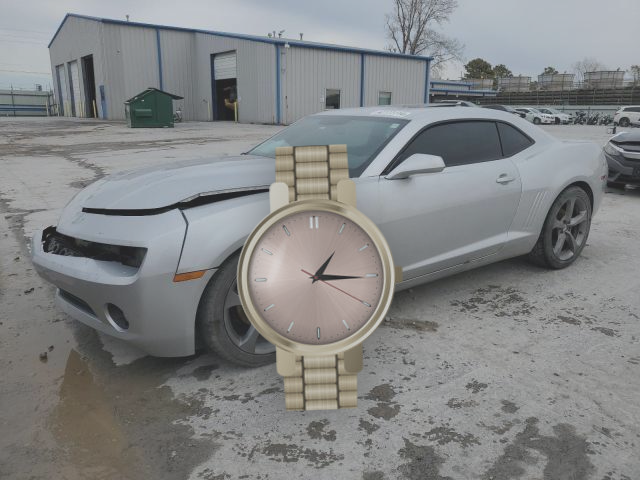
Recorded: 1.15.20
